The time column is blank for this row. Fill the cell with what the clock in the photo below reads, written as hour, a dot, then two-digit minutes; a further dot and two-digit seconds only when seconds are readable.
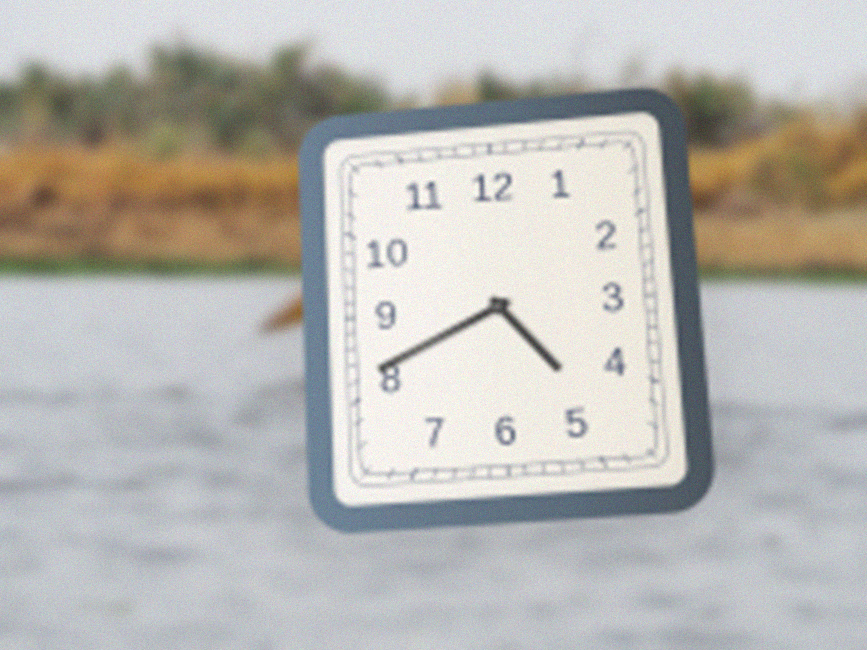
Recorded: 4.41
